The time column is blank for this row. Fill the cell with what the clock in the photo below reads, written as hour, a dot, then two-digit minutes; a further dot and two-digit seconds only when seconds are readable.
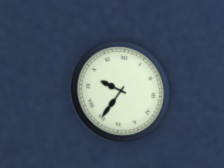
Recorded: 9.35
